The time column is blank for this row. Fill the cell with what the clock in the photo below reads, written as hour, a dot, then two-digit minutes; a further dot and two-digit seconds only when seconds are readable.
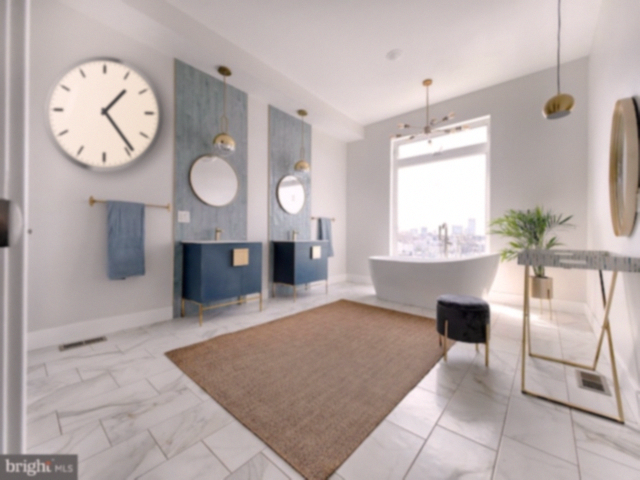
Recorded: 1.24
